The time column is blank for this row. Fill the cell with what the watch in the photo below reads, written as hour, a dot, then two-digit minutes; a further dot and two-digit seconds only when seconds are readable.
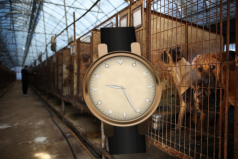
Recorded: 9.26
